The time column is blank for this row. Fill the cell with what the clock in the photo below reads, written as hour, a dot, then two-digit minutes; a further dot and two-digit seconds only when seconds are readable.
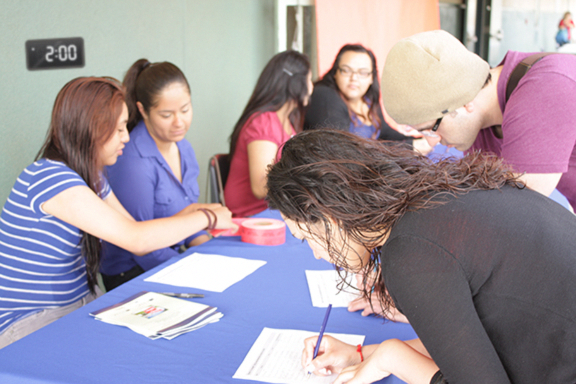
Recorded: 2.00
